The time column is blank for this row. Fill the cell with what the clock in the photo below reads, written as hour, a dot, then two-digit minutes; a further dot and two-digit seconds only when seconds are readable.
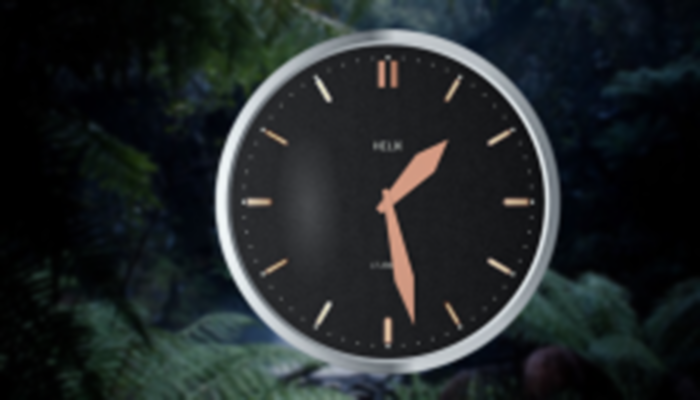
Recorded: 1.28
